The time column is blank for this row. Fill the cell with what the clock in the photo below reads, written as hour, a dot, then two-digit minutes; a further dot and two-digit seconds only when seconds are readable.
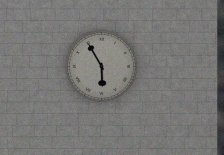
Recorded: 5.55
